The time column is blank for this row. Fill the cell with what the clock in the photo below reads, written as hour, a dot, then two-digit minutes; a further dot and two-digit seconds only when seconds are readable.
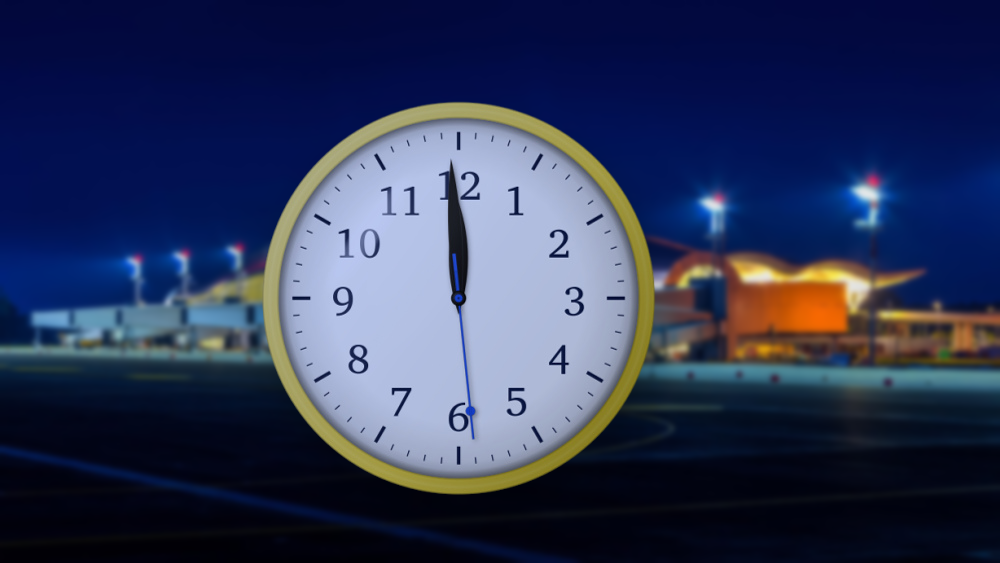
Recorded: 11.59.29
